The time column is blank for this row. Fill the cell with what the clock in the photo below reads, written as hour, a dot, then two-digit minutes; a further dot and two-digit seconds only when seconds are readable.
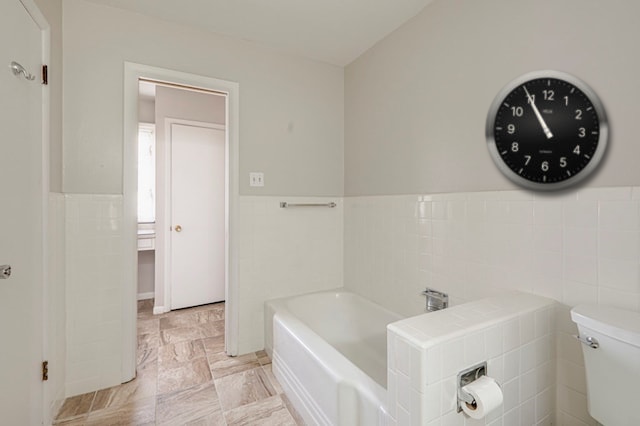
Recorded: 10.55
